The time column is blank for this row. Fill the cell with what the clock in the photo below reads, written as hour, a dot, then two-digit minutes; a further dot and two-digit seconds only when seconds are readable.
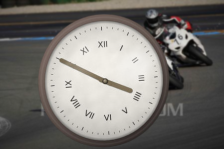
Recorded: 3.50
